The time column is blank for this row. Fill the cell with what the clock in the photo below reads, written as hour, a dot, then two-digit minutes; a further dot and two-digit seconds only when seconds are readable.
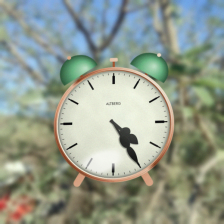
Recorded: 4.25
